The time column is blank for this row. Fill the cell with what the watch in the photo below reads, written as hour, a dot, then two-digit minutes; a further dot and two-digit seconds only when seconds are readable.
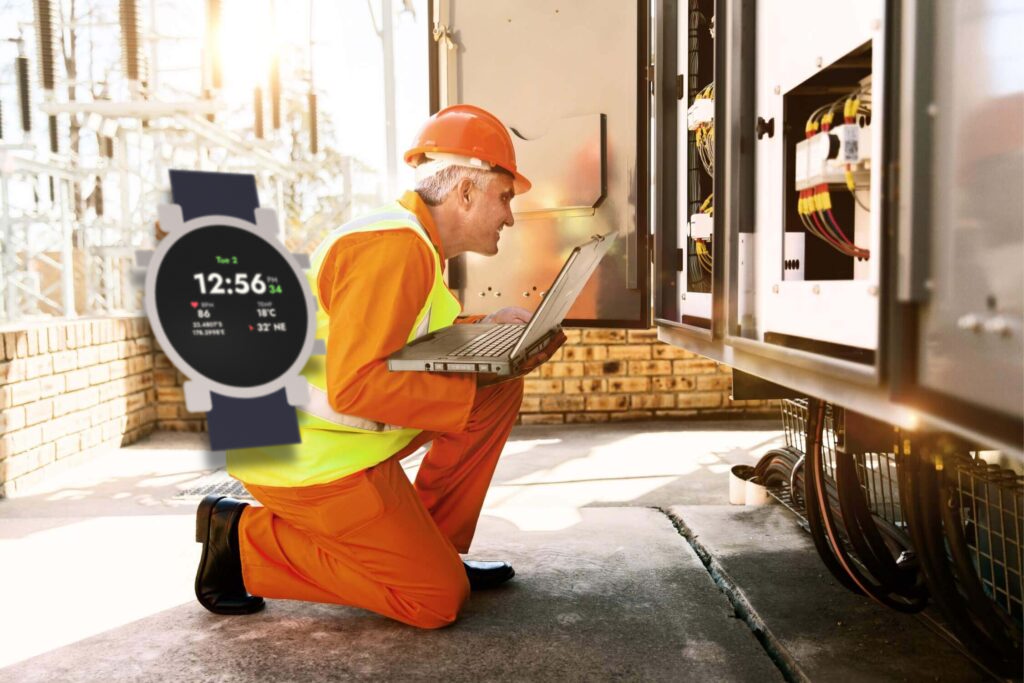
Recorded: 12.56.34
